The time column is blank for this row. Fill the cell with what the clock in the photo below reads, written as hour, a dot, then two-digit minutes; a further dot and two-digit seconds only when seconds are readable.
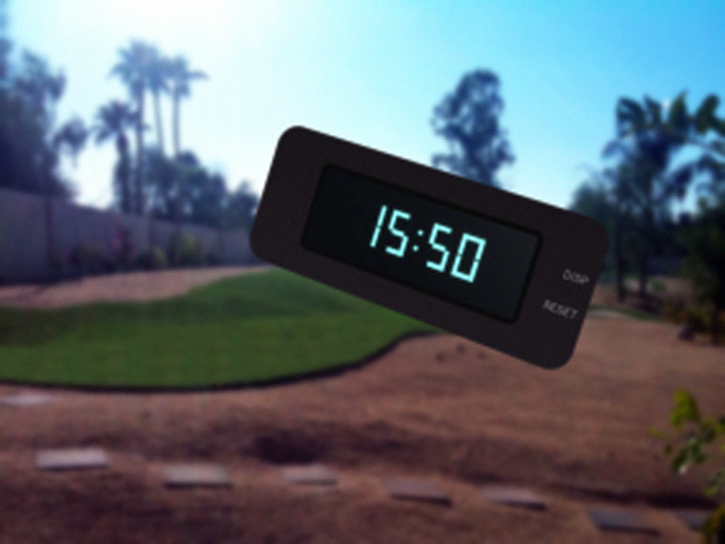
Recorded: 15.50
